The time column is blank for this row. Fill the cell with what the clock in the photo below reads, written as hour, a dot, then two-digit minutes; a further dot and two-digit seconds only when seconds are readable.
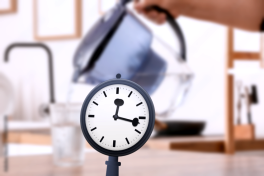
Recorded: 12.17
